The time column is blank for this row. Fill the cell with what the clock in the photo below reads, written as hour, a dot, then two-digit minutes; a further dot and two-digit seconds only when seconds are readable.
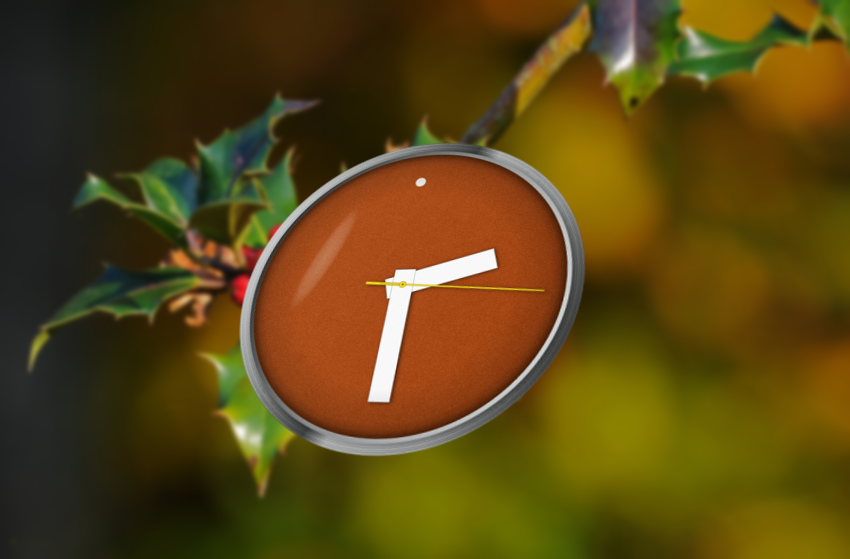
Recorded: 2.30.16
